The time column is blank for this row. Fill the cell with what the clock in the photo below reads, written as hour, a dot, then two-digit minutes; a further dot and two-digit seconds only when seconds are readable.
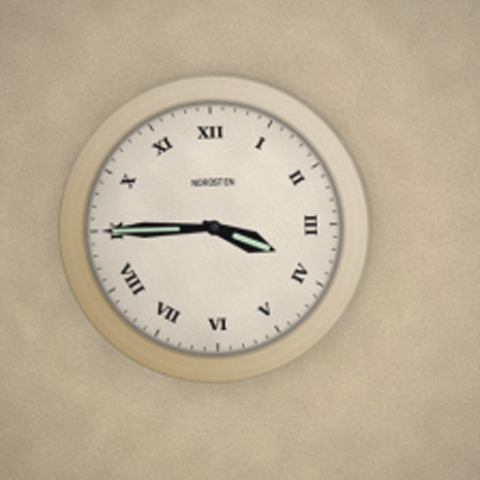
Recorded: 3.45
